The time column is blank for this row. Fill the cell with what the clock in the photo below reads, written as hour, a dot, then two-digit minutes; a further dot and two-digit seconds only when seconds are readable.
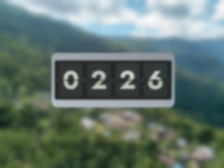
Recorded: 2.26
